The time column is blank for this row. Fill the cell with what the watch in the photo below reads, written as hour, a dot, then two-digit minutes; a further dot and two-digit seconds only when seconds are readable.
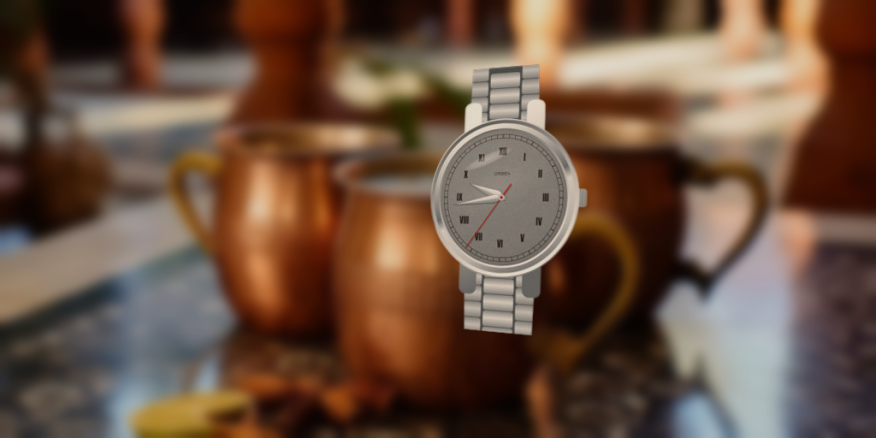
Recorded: 9.43.36
